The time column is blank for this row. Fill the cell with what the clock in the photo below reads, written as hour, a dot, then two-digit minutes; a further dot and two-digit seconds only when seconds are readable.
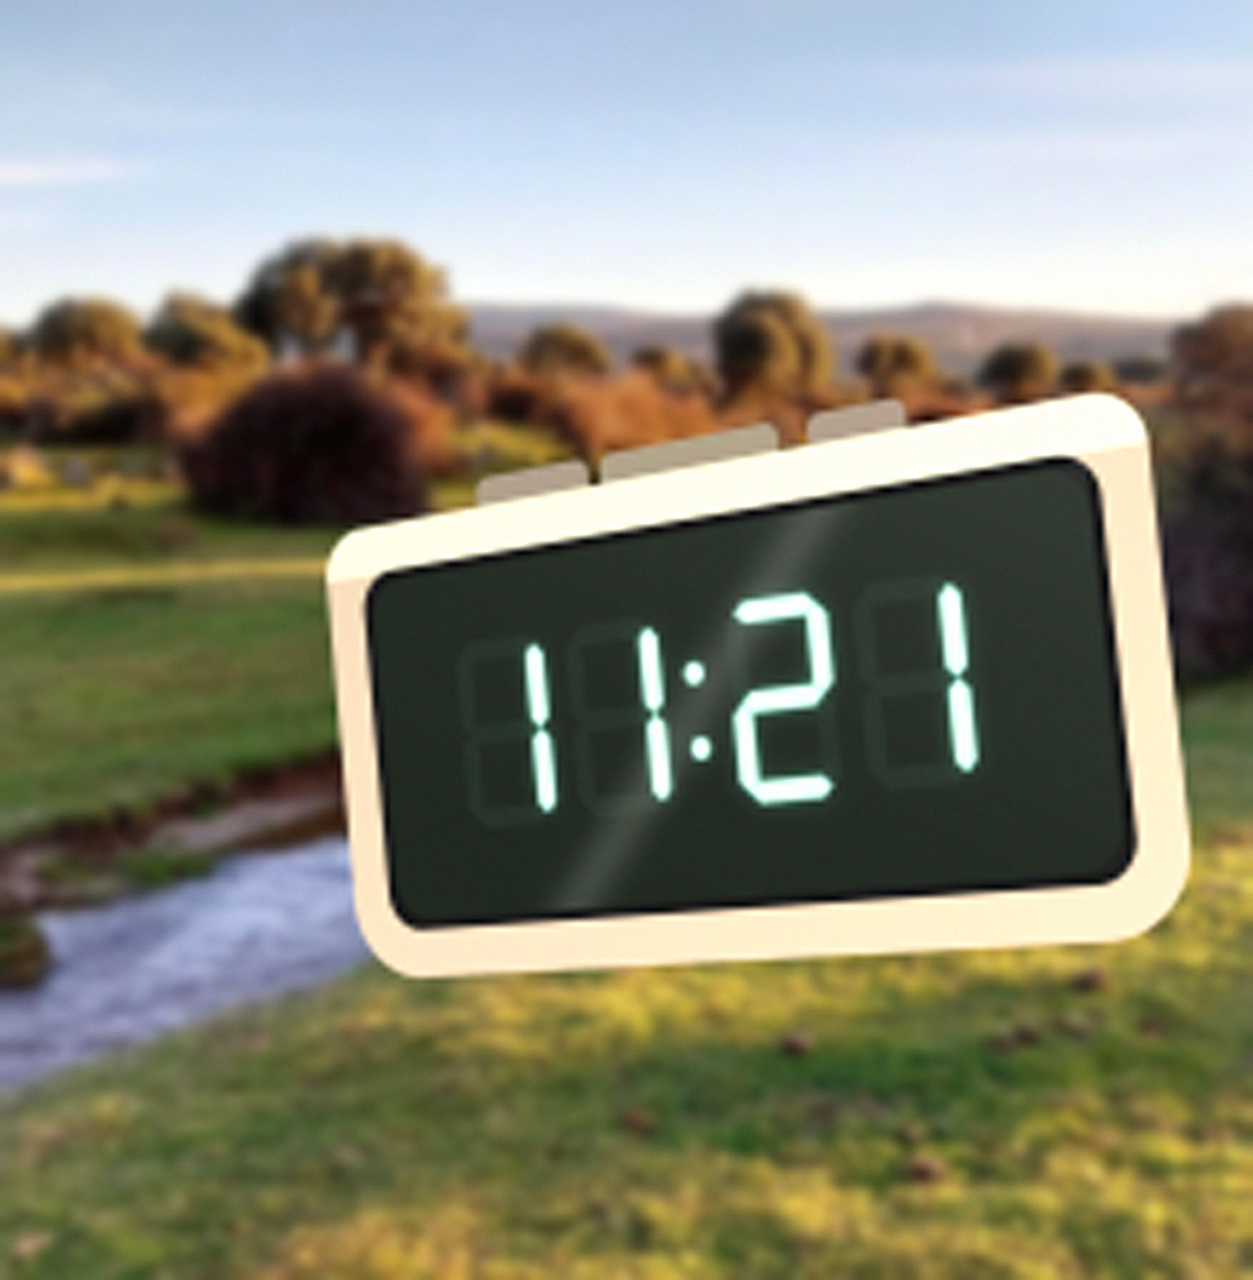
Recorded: 11.21
